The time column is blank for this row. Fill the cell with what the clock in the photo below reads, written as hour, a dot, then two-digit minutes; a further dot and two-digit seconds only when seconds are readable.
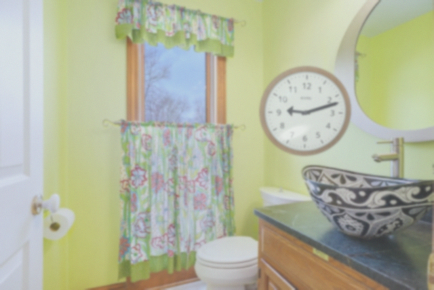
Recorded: 9.12
